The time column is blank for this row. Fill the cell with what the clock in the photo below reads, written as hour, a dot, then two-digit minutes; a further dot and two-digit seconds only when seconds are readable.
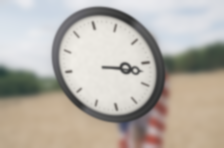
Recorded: 3.17
